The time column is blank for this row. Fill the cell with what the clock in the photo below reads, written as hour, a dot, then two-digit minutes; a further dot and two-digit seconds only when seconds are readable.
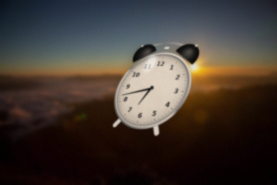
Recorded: 6.42
